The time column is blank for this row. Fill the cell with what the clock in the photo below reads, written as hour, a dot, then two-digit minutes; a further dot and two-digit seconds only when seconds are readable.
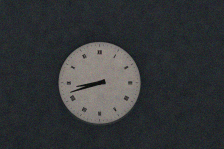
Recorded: 8.42
